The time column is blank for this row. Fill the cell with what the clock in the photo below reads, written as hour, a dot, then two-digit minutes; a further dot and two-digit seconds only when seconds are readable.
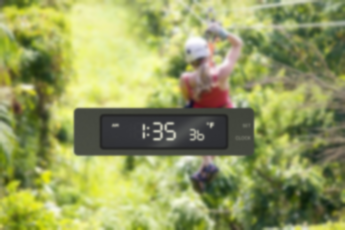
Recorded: 1.35
